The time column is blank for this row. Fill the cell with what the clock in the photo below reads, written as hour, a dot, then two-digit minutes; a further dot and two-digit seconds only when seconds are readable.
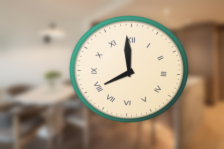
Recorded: 7.59
